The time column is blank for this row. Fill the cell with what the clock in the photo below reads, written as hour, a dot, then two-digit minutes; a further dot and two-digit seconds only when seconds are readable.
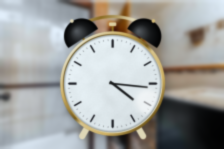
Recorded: 4.16
